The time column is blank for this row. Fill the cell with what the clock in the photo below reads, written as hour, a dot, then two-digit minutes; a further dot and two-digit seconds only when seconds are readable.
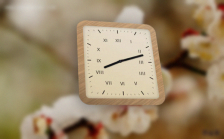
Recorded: 8.12
